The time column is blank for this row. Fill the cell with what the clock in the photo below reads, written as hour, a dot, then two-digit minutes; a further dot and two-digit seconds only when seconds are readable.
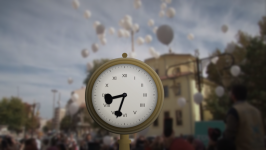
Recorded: 8.33
